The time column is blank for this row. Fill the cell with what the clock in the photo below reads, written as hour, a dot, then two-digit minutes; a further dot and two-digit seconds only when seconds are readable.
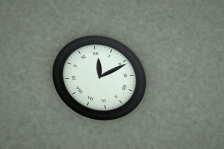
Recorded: 12.11
